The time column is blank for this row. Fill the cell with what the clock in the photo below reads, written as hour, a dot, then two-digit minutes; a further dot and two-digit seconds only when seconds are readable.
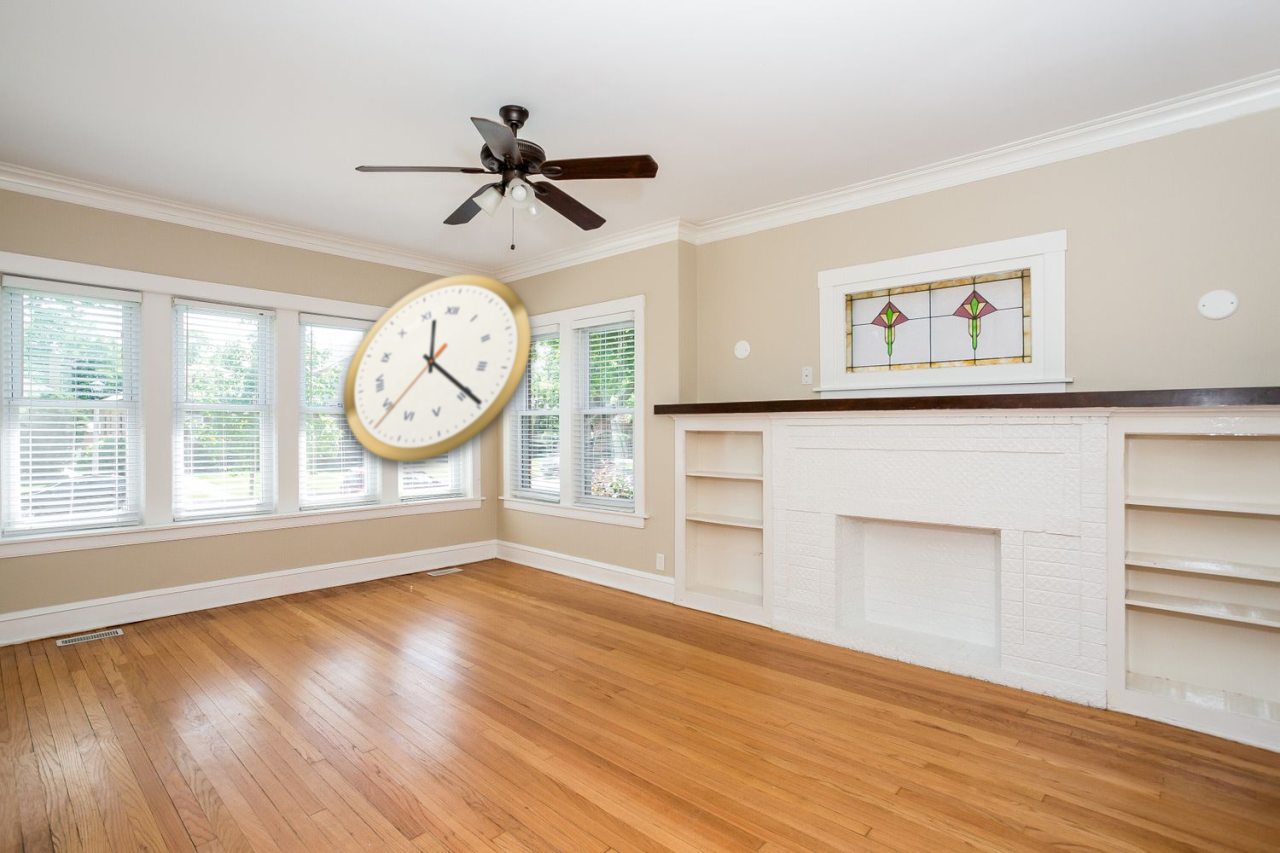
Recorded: 11.19.34
